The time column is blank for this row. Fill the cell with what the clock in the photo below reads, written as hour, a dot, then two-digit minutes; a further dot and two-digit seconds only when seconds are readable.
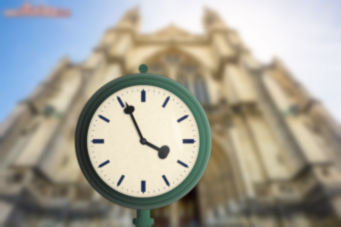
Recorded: 3.56
